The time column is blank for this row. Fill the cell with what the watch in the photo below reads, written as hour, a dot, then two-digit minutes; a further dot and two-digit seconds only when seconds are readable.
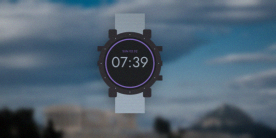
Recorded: 7.39
